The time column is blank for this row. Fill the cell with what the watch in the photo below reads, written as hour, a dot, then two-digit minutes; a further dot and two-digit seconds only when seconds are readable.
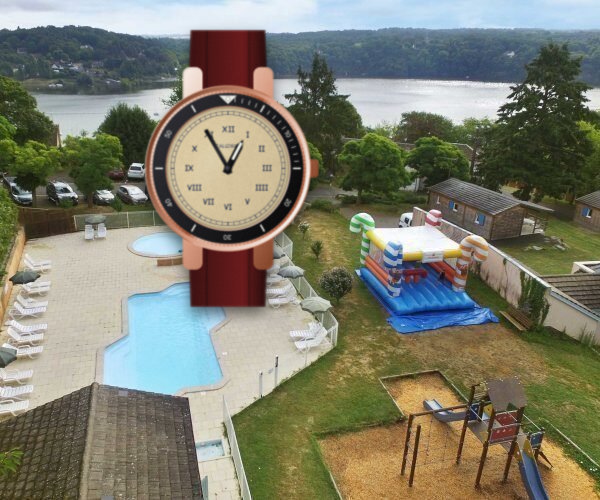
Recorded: 12.55
